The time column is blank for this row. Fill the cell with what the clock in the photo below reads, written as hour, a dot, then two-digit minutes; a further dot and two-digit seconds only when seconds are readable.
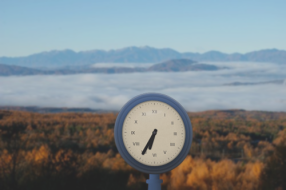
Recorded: 6.35
